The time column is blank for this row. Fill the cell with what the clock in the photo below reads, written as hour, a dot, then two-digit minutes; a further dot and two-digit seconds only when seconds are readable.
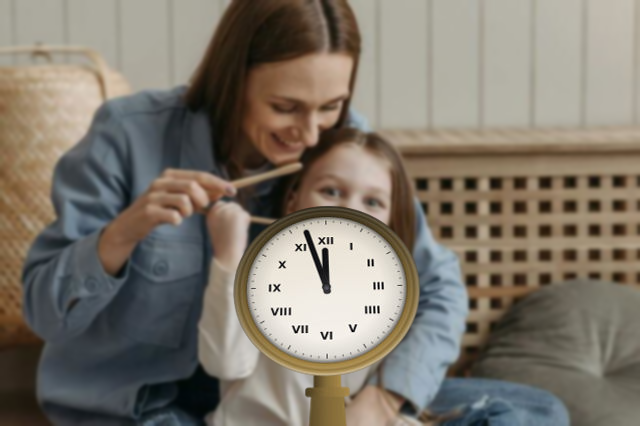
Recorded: 11.57
